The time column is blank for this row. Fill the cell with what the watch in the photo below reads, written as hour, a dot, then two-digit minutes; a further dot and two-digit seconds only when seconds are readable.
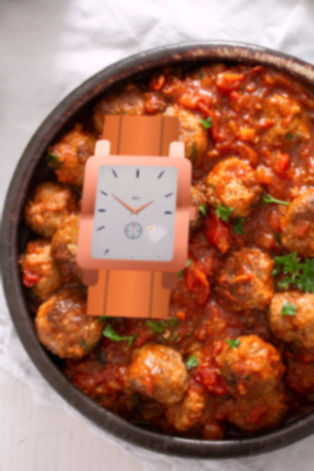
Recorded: 1.51
